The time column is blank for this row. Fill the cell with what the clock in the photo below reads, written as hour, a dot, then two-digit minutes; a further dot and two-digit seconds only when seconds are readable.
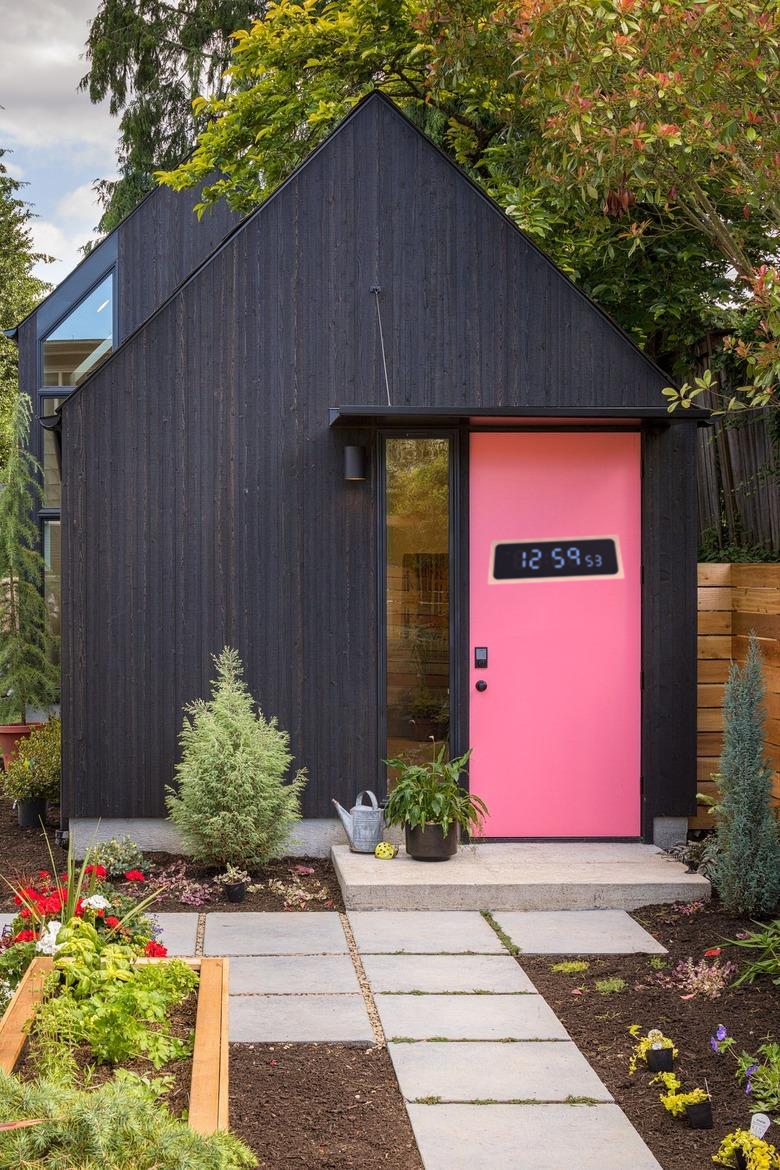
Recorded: 12.59.53
